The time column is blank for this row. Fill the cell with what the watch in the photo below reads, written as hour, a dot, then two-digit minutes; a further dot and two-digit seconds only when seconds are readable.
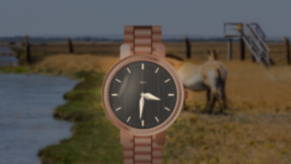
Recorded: 3.31
